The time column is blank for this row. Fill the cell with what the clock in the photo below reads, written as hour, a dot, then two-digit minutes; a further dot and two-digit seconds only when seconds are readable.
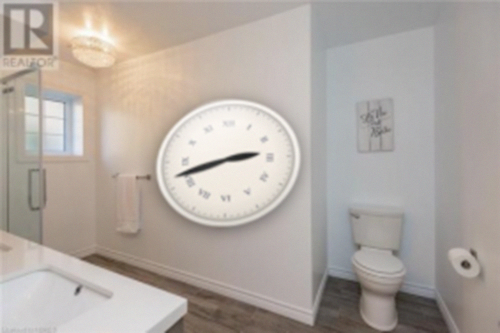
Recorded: 2.42
